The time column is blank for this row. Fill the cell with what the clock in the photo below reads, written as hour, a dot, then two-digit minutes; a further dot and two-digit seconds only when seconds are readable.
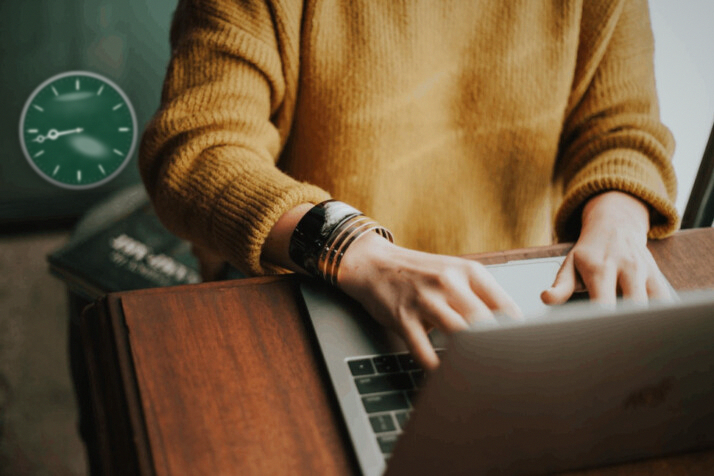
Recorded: 8.43
